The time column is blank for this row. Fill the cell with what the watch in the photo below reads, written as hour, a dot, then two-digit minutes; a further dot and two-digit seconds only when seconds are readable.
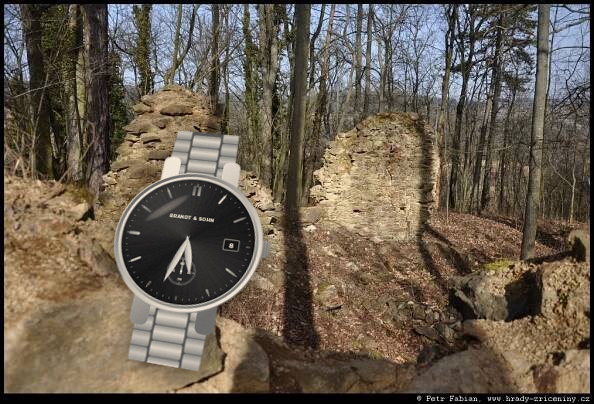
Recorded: 5.33
